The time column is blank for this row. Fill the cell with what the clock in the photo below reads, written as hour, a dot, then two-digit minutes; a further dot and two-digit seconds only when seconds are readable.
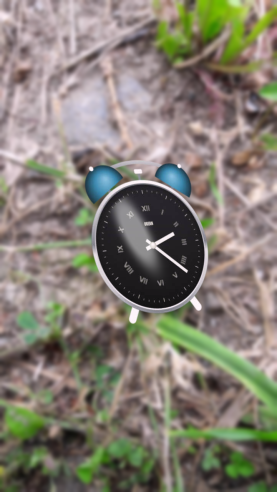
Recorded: 2.22
